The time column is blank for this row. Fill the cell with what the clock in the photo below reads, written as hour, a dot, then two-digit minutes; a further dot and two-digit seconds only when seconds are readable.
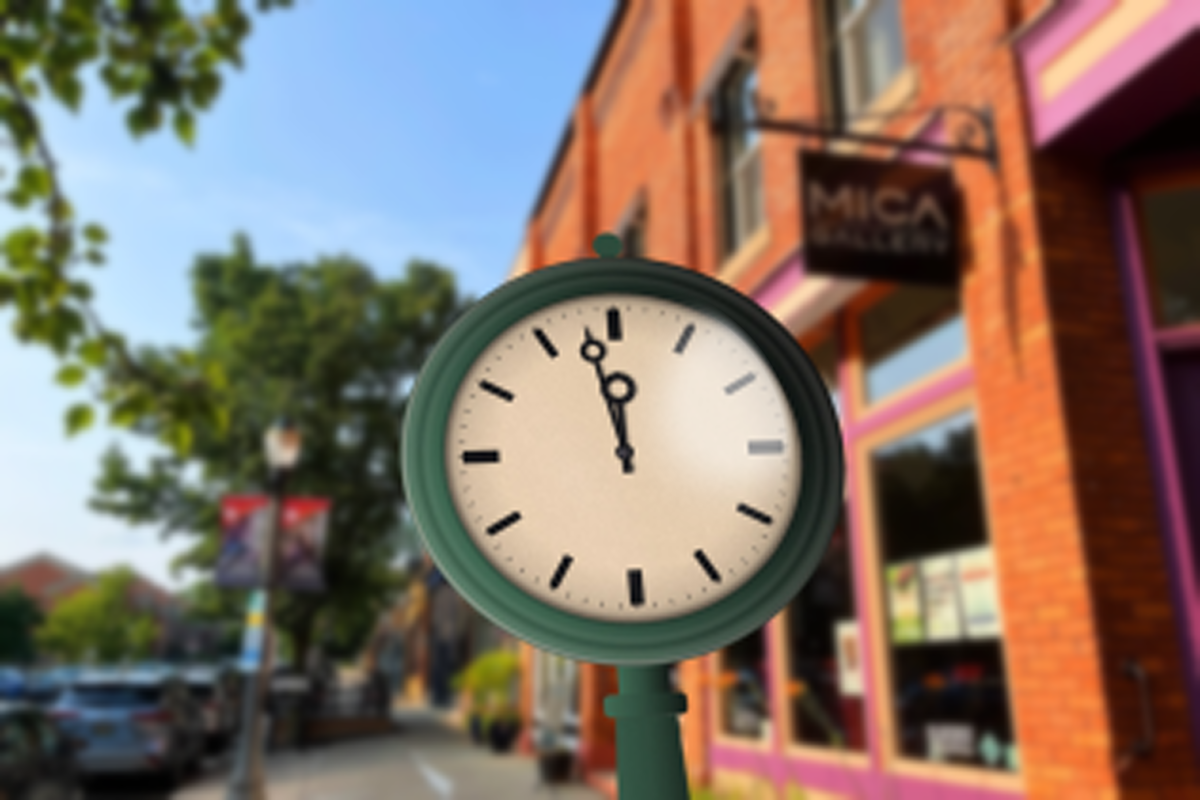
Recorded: 11.58
